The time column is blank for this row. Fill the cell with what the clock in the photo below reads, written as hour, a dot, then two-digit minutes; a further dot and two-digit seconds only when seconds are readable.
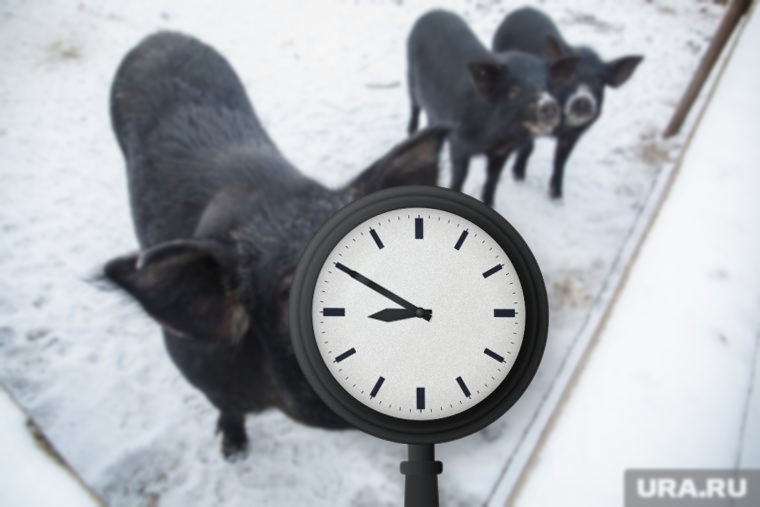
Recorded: 8.50
